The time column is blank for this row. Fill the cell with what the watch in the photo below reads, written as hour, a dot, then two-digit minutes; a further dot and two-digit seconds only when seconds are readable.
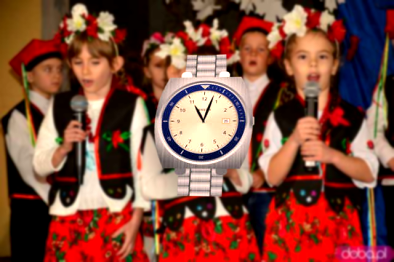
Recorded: 11.03
